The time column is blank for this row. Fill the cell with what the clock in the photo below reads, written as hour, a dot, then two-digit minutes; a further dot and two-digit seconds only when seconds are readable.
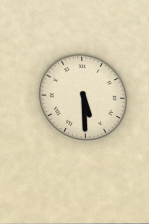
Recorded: 5.30
